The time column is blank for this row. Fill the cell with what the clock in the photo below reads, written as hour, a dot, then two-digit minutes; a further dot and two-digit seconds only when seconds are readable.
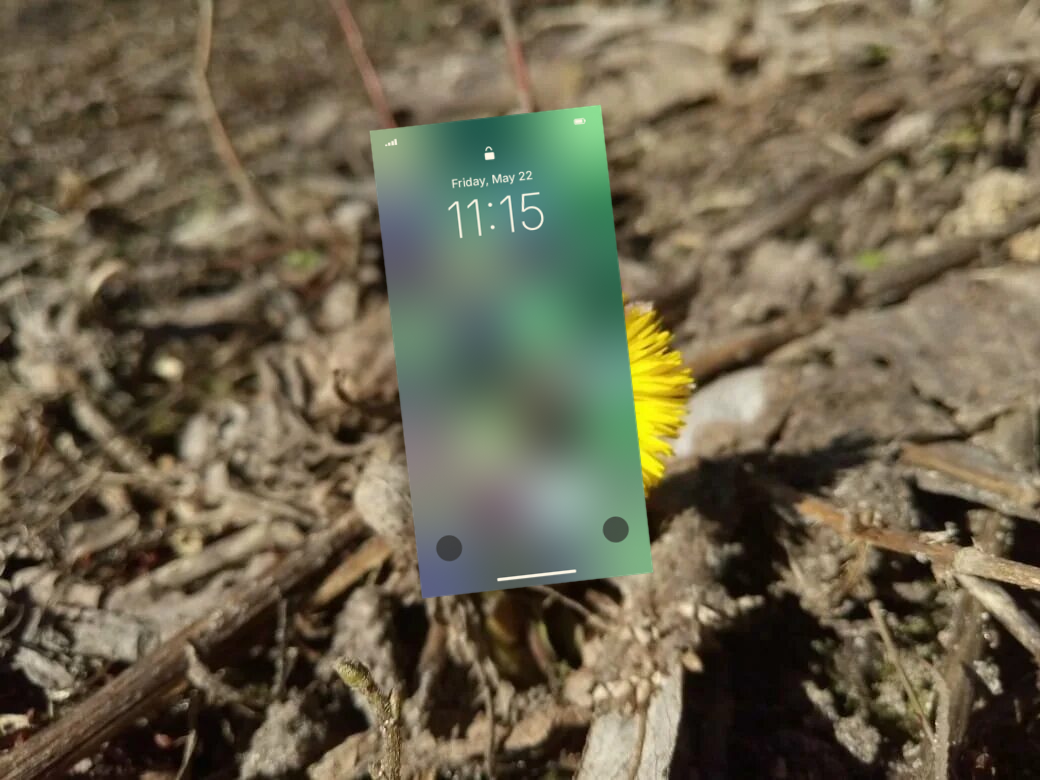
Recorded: 11.15
